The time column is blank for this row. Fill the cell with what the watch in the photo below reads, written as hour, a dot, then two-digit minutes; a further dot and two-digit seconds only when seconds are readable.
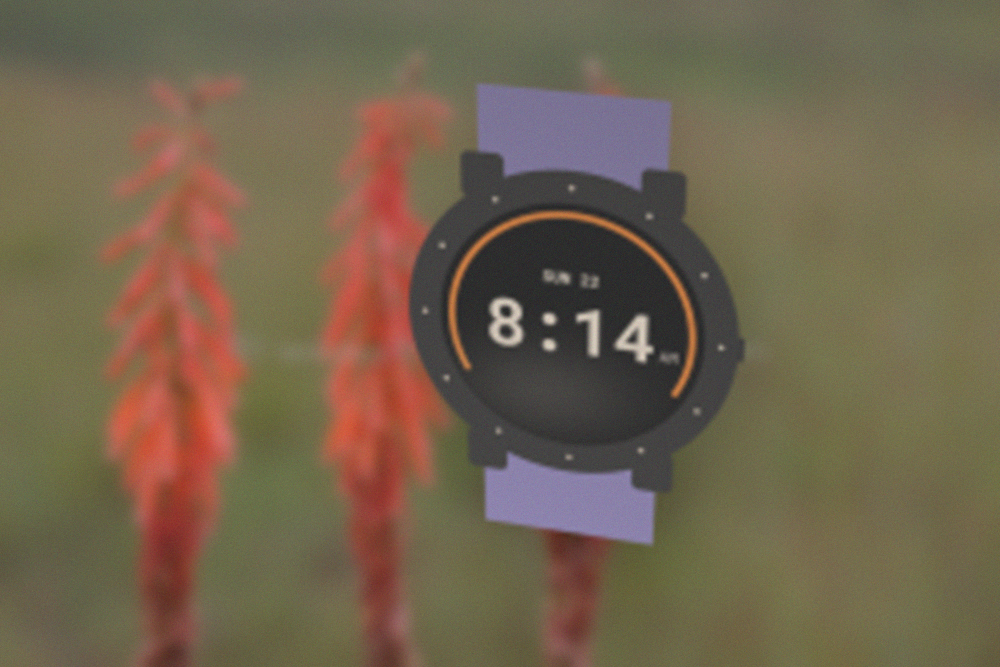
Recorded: 8.14
